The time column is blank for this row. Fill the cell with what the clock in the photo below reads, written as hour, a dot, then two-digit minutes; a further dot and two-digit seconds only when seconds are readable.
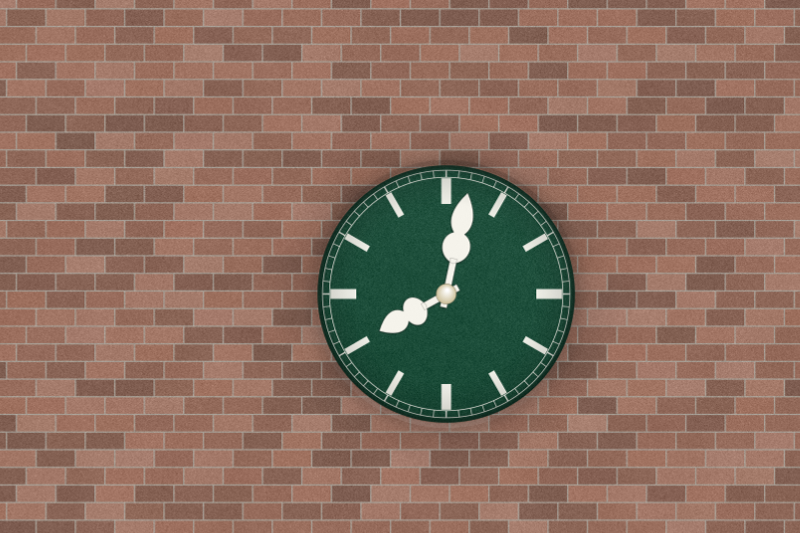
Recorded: 8.02
